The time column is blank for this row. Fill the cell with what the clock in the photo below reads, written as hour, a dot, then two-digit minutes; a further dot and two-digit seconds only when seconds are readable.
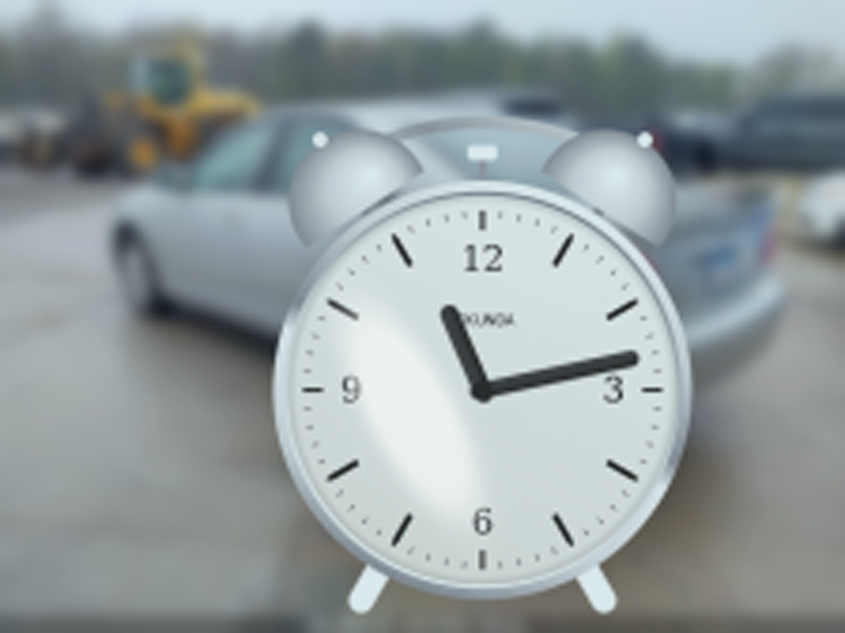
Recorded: 11.13
